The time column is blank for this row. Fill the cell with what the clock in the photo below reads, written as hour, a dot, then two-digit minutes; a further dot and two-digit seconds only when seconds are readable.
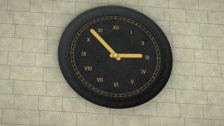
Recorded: 2.53
